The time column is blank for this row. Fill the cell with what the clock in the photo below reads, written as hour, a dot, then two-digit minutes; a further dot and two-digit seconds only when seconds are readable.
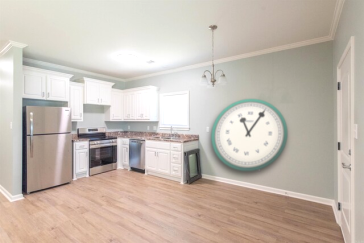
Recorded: 11.05
